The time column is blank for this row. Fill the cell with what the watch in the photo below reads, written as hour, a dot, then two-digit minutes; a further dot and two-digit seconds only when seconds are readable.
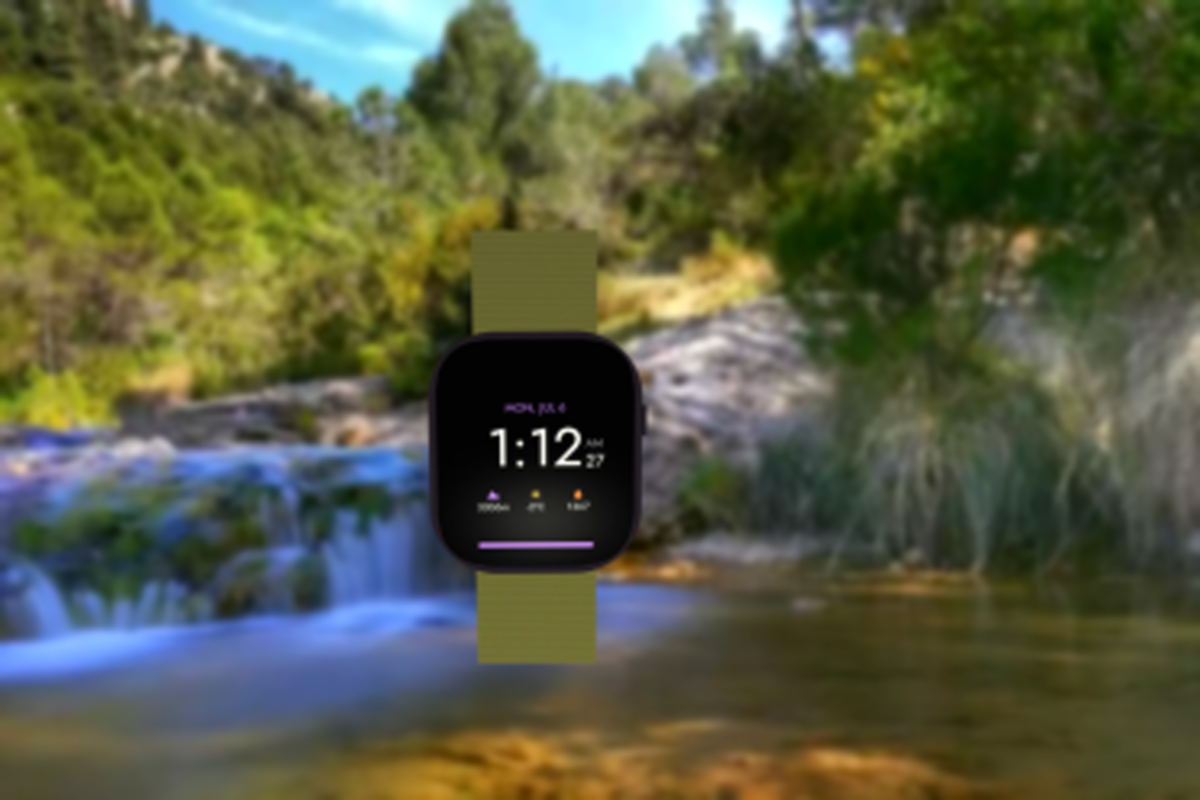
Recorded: 1.12
